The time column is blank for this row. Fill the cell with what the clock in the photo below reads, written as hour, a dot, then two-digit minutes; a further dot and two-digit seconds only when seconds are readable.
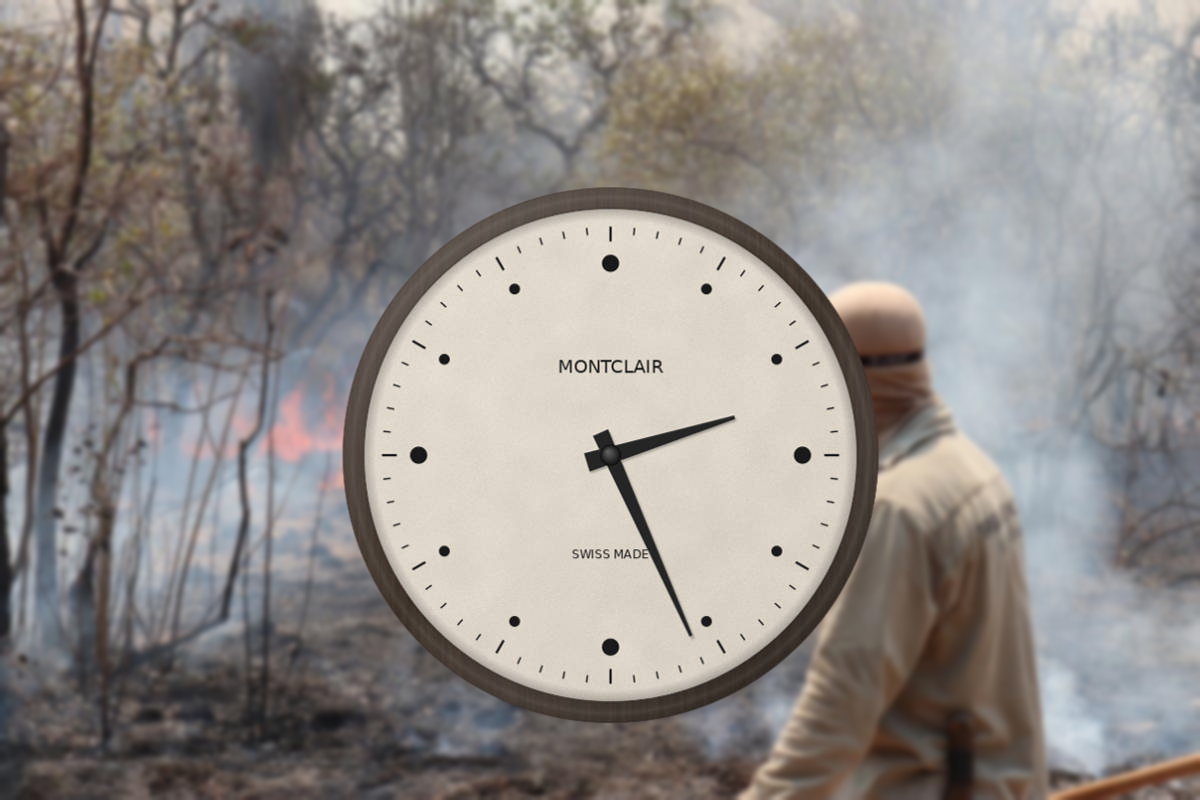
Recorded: 2.26
